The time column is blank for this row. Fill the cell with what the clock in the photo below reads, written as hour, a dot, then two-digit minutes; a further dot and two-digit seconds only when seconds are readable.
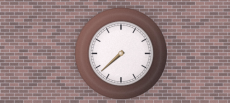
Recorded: 7.38
